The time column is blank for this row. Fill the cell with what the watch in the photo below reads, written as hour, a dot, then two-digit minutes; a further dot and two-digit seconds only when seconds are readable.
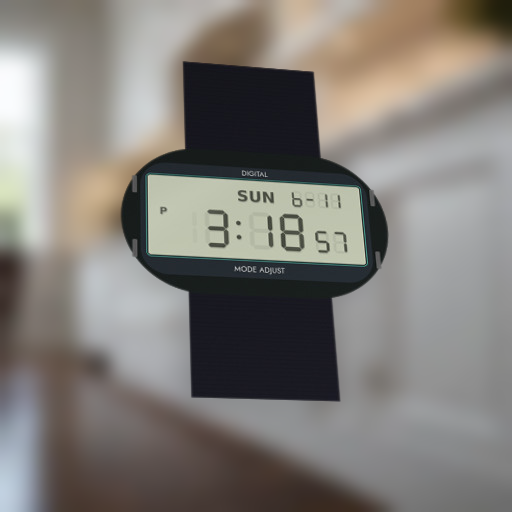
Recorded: 3.18.57
